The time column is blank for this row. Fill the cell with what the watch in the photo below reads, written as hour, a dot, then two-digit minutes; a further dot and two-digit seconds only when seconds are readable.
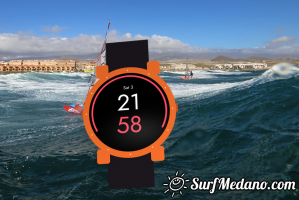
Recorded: 21.58
